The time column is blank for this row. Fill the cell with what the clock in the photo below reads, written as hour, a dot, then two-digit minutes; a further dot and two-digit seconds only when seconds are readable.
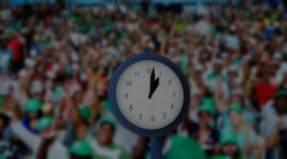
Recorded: 1.02
